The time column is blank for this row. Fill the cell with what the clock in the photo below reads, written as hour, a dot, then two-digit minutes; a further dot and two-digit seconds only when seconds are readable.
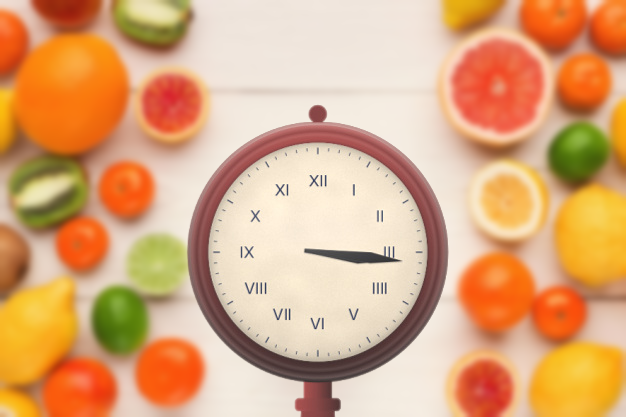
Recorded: 3.16
